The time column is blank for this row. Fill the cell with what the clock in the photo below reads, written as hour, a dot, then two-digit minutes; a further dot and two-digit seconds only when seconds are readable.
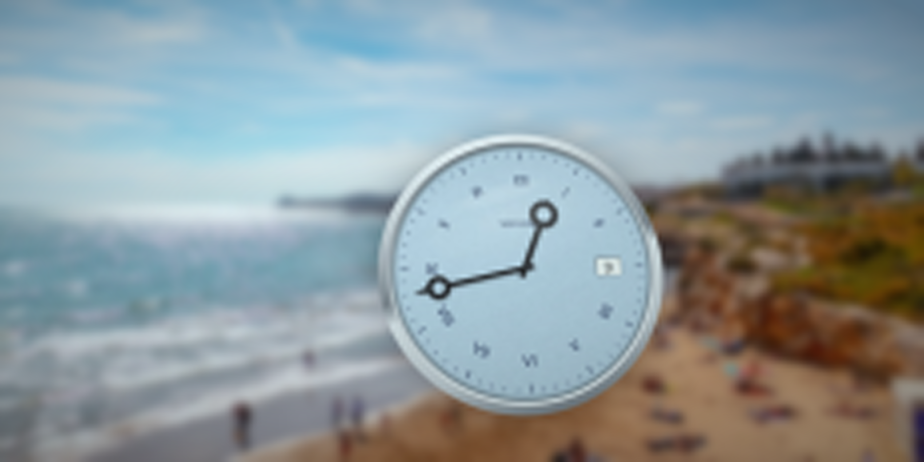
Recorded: 12.43
